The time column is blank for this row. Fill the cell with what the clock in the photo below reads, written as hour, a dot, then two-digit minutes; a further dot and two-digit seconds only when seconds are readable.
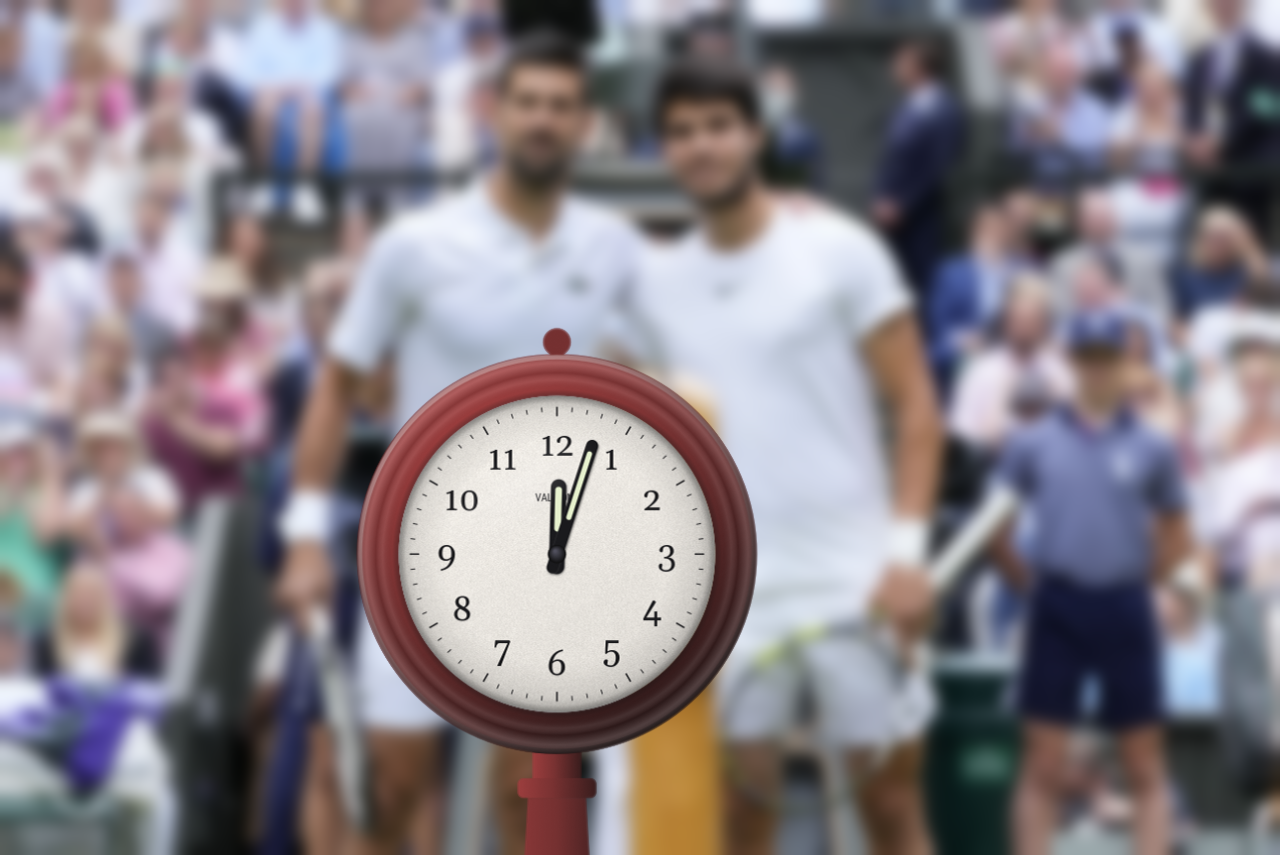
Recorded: 12.03
